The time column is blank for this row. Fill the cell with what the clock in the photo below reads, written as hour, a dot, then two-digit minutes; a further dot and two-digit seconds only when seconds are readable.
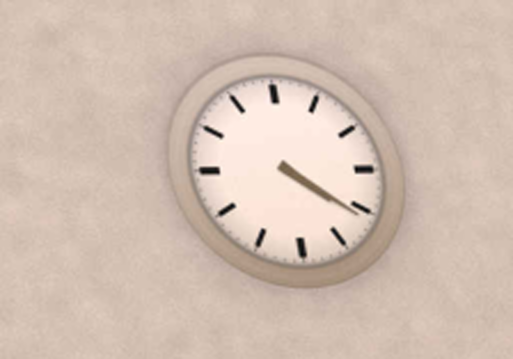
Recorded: 4.21
